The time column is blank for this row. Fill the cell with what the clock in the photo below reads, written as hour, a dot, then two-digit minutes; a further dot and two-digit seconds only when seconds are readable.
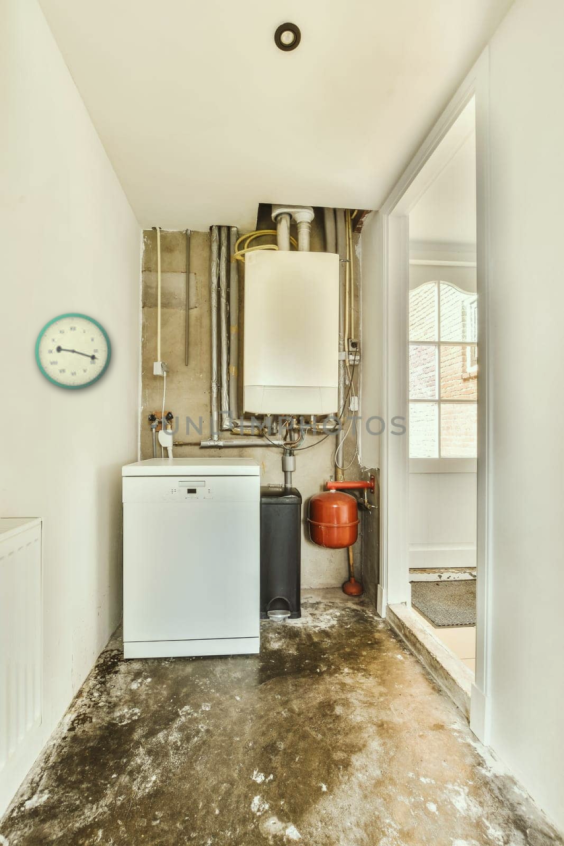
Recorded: 9.18
